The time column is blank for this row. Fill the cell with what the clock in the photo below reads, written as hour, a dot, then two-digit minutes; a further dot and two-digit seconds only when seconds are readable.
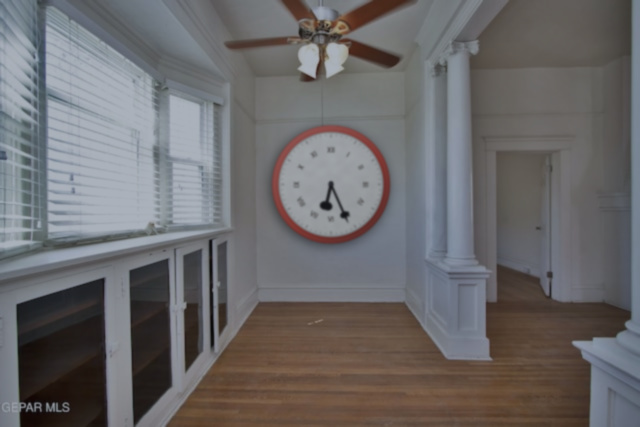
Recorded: 6.26
